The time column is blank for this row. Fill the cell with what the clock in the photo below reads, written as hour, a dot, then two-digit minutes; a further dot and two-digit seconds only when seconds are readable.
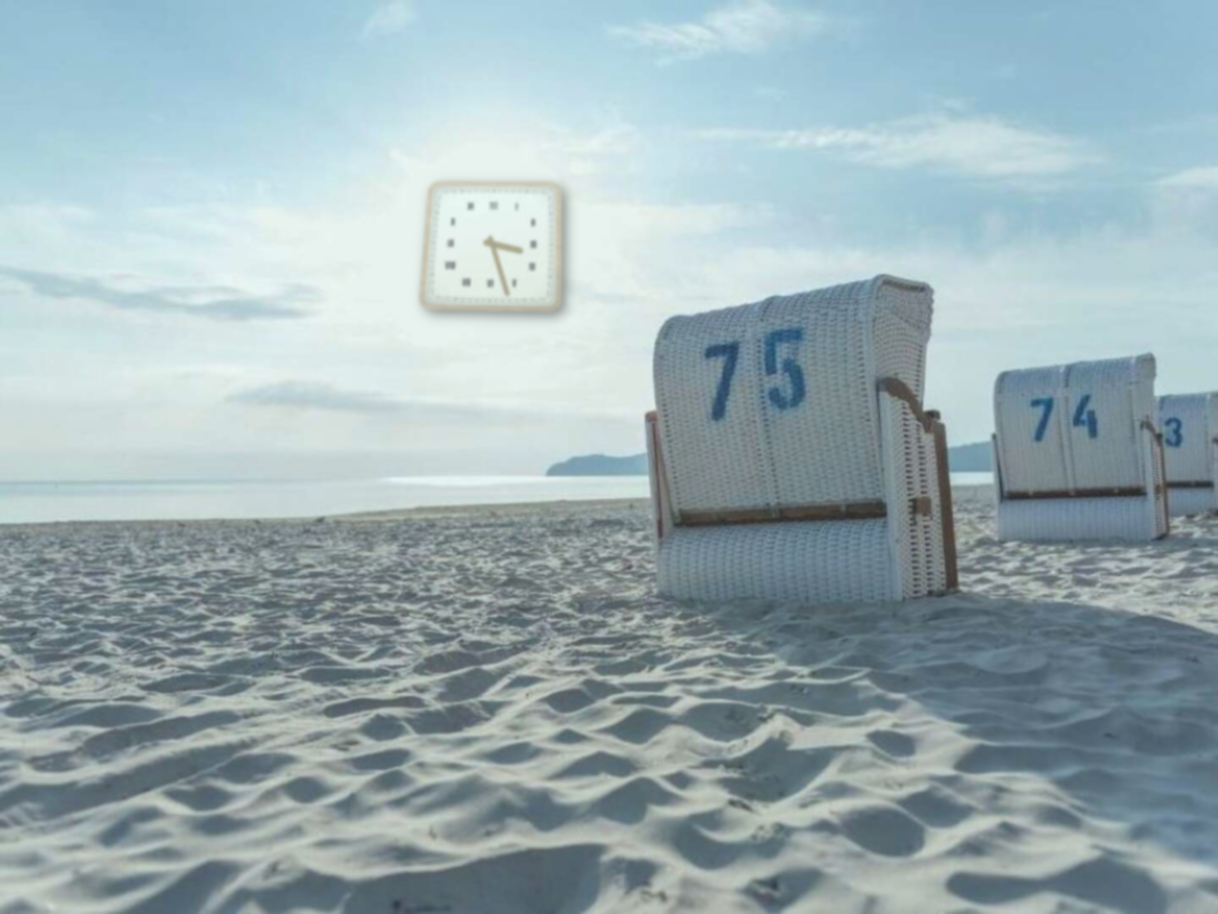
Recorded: 3.27
